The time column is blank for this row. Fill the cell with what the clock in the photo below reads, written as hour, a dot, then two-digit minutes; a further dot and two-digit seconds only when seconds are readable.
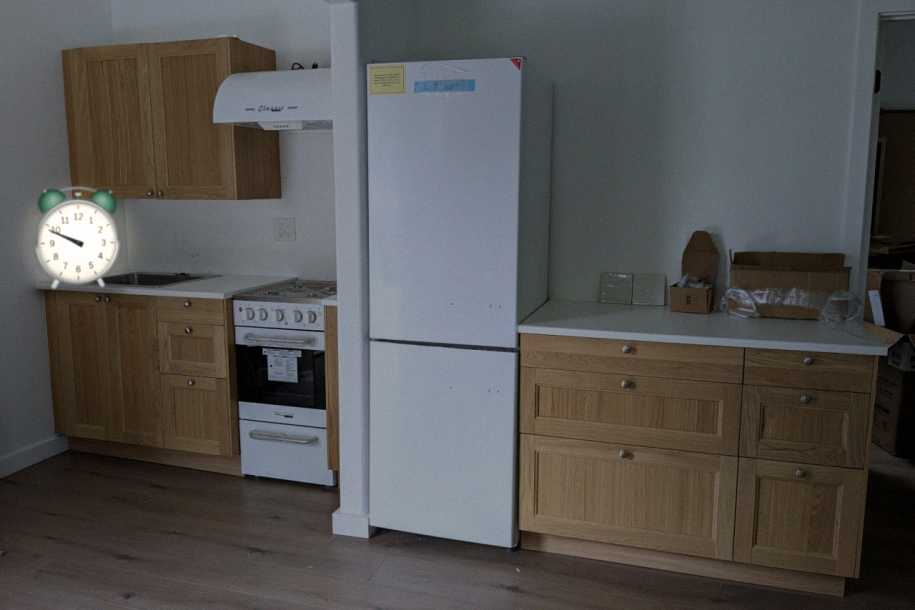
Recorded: 9.49
